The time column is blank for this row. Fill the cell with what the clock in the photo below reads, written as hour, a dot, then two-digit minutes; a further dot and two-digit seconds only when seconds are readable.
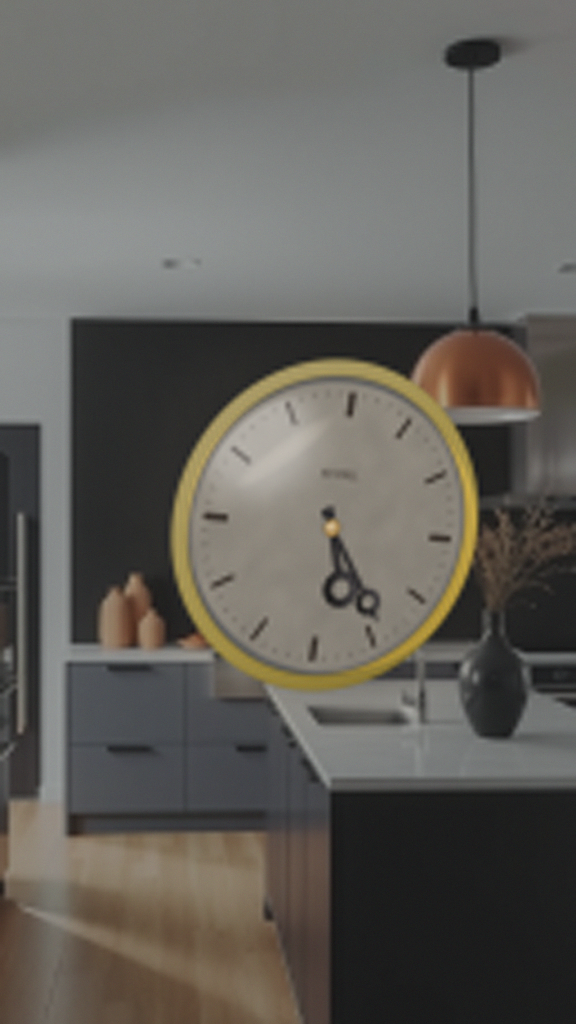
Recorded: 5.24
